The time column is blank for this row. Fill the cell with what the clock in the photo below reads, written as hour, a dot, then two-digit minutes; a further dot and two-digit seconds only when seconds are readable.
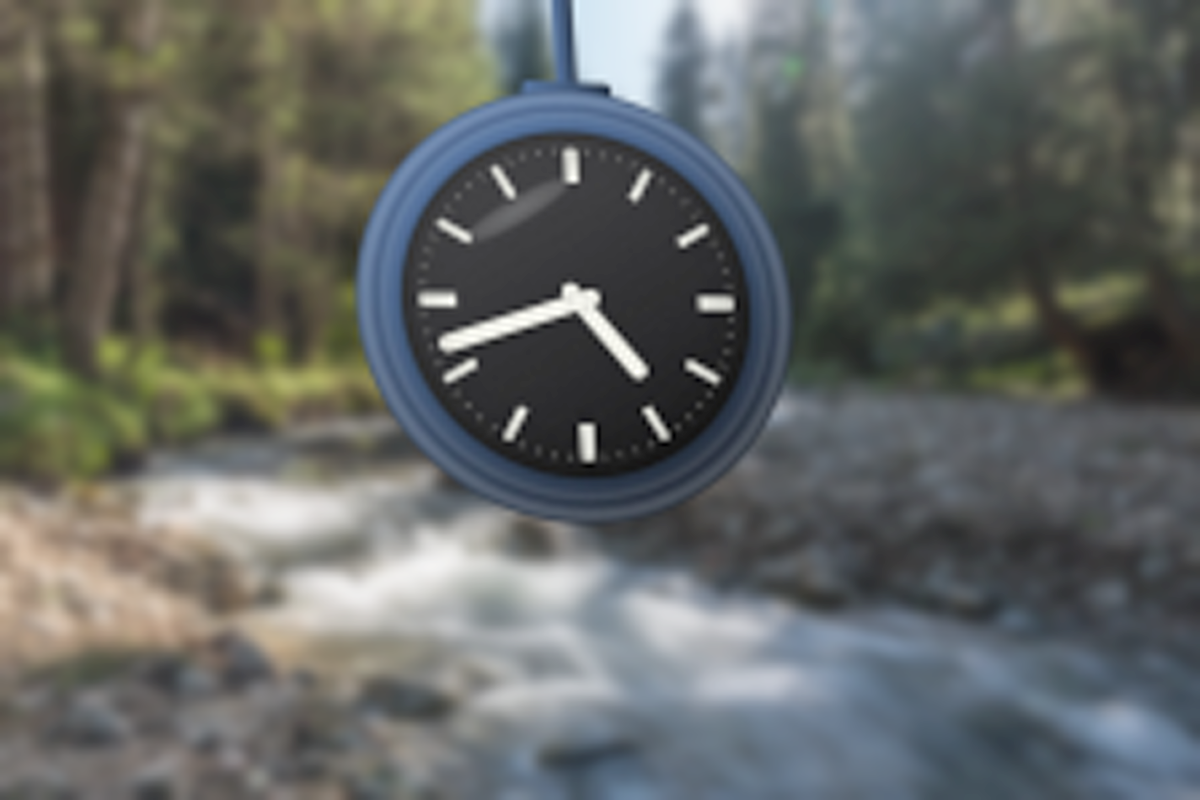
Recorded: 4.42
